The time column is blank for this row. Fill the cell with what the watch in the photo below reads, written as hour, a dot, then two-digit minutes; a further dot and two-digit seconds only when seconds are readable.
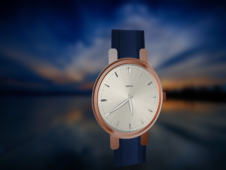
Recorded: 5.40
